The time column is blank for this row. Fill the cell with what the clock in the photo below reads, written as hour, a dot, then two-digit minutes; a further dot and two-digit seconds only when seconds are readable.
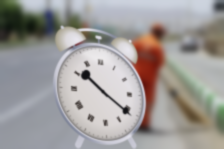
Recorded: 10.21
